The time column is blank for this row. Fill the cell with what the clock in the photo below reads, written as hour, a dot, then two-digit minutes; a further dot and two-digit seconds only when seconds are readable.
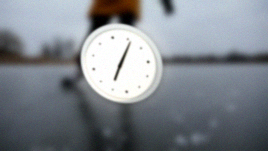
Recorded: 7.06
